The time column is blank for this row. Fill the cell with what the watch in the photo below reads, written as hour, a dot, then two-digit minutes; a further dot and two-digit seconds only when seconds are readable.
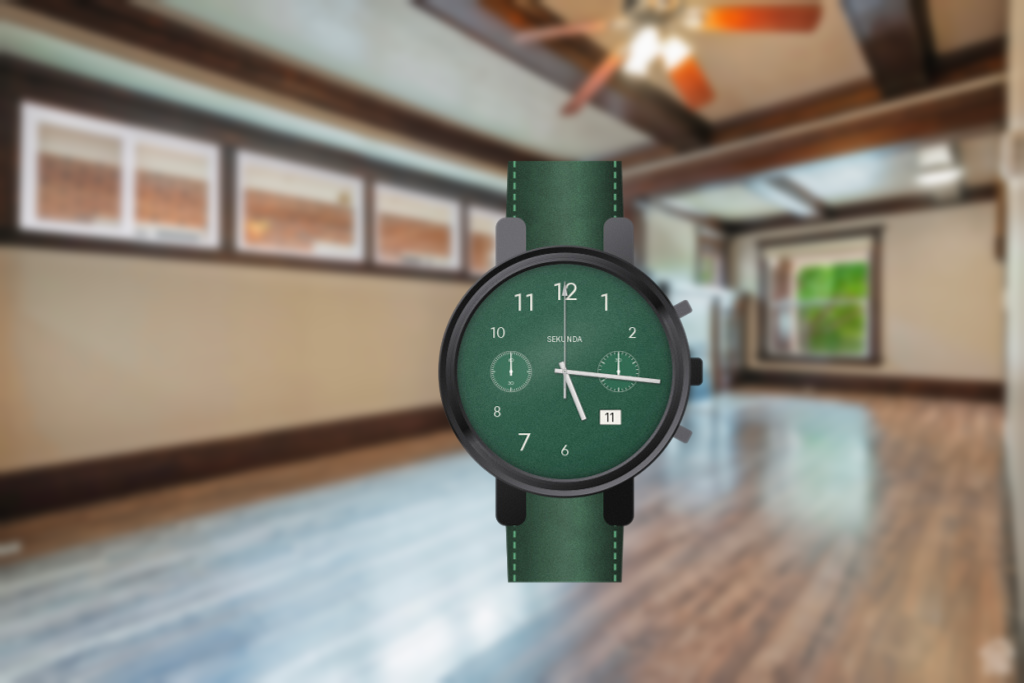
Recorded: 5.16
